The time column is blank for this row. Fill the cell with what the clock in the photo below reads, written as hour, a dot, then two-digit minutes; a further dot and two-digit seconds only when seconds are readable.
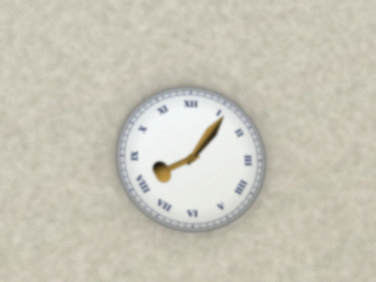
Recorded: 8.06
